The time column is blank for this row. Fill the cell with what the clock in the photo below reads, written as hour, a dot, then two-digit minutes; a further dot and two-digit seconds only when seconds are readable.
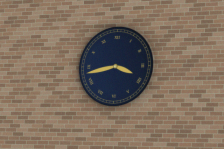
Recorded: 3.43
